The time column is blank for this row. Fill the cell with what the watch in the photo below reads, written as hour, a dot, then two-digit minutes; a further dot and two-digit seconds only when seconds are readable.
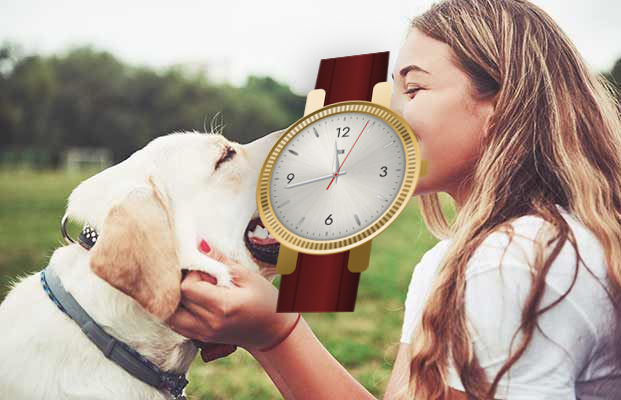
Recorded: 11.43.04
